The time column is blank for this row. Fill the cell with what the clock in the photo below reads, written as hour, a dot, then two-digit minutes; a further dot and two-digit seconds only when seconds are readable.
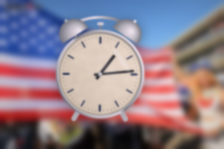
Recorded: 1.14
